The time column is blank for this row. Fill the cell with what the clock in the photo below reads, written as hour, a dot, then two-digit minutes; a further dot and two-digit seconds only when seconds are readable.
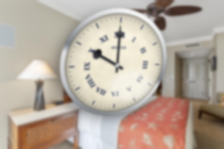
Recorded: 10.00
